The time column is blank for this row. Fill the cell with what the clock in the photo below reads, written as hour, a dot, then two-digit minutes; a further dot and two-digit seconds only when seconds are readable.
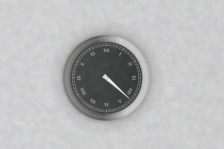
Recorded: 4.22
